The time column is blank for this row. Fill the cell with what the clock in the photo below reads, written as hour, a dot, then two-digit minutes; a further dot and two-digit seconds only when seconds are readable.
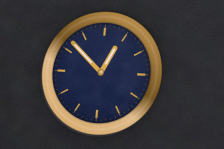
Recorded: 12.52
